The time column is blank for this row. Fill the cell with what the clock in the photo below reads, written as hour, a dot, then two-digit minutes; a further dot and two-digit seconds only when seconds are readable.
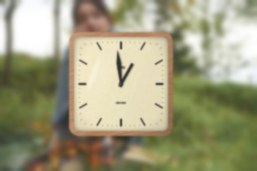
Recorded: 12.59
